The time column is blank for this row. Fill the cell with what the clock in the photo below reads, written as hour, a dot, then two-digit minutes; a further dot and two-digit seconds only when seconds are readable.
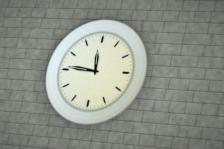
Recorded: 11.46
